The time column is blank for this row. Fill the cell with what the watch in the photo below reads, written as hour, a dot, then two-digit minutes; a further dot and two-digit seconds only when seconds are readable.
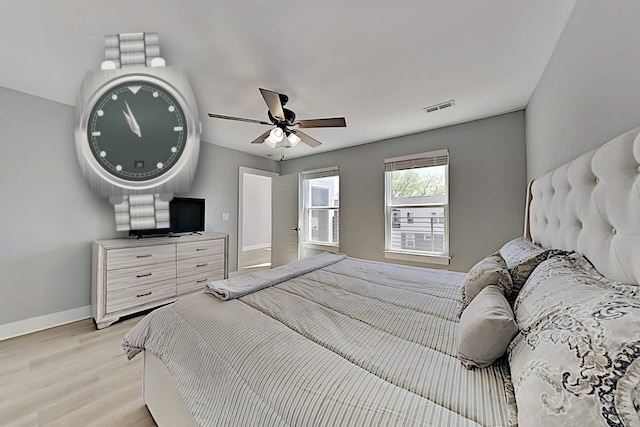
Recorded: 10.57
